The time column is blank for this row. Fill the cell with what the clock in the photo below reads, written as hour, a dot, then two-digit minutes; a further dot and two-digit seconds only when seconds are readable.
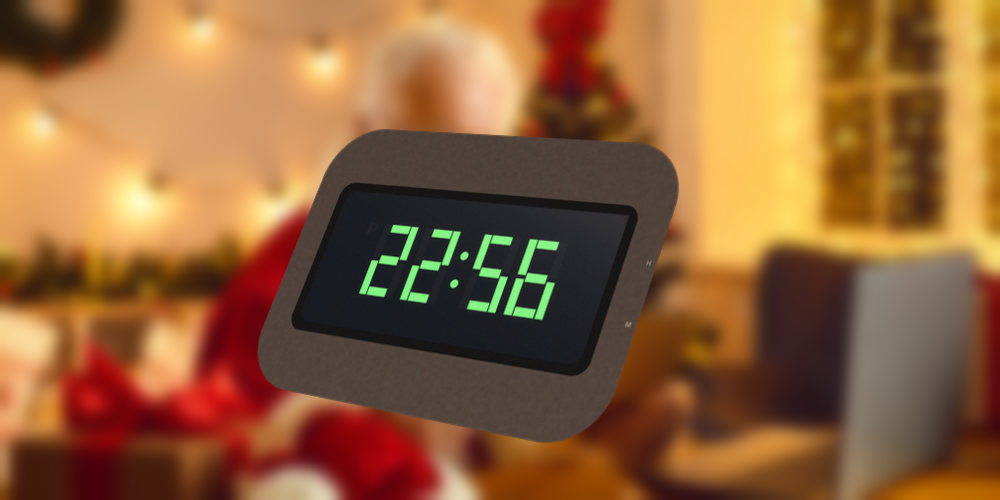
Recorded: 22.56
